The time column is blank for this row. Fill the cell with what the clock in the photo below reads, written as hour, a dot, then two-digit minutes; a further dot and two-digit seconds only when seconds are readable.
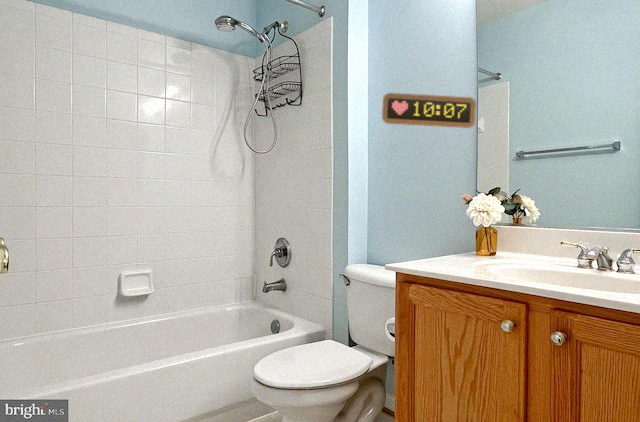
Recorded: 10.07
